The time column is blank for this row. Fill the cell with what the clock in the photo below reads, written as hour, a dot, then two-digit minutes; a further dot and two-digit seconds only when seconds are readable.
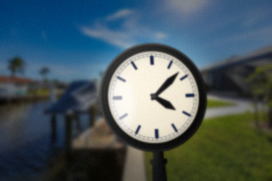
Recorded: 4.08
